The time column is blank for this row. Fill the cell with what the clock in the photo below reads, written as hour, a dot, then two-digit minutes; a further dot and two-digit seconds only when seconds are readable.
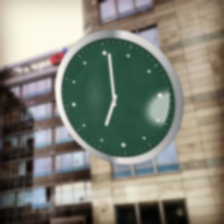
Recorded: 7.01
